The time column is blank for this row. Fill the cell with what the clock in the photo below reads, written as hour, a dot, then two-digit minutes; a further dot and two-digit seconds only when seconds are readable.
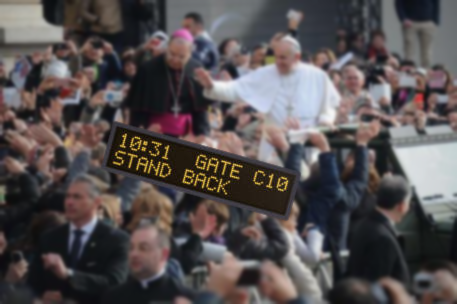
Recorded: 10.31
